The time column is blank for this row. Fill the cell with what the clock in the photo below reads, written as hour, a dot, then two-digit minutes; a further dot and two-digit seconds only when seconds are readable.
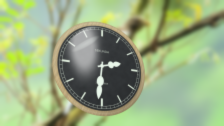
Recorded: 2.31
